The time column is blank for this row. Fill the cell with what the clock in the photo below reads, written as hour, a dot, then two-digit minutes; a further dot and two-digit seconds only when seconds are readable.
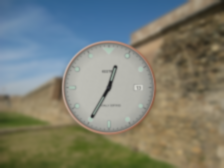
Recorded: 12.35
